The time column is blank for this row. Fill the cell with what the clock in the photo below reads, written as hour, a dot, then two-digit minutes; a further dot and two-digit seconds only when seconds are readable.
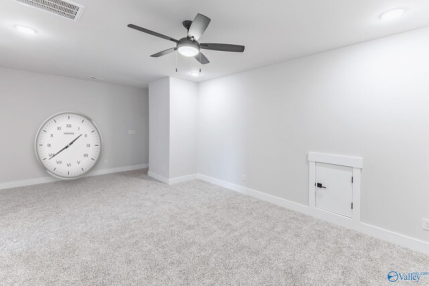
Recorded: 1.39
